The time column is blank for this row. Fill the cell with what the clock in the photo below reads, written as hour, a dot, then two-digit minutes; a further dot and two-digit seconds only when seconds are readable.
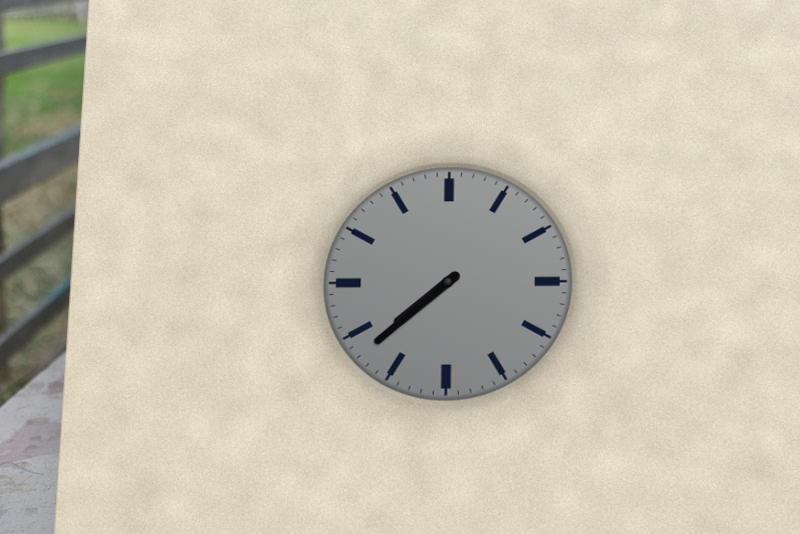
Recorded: 7.38
